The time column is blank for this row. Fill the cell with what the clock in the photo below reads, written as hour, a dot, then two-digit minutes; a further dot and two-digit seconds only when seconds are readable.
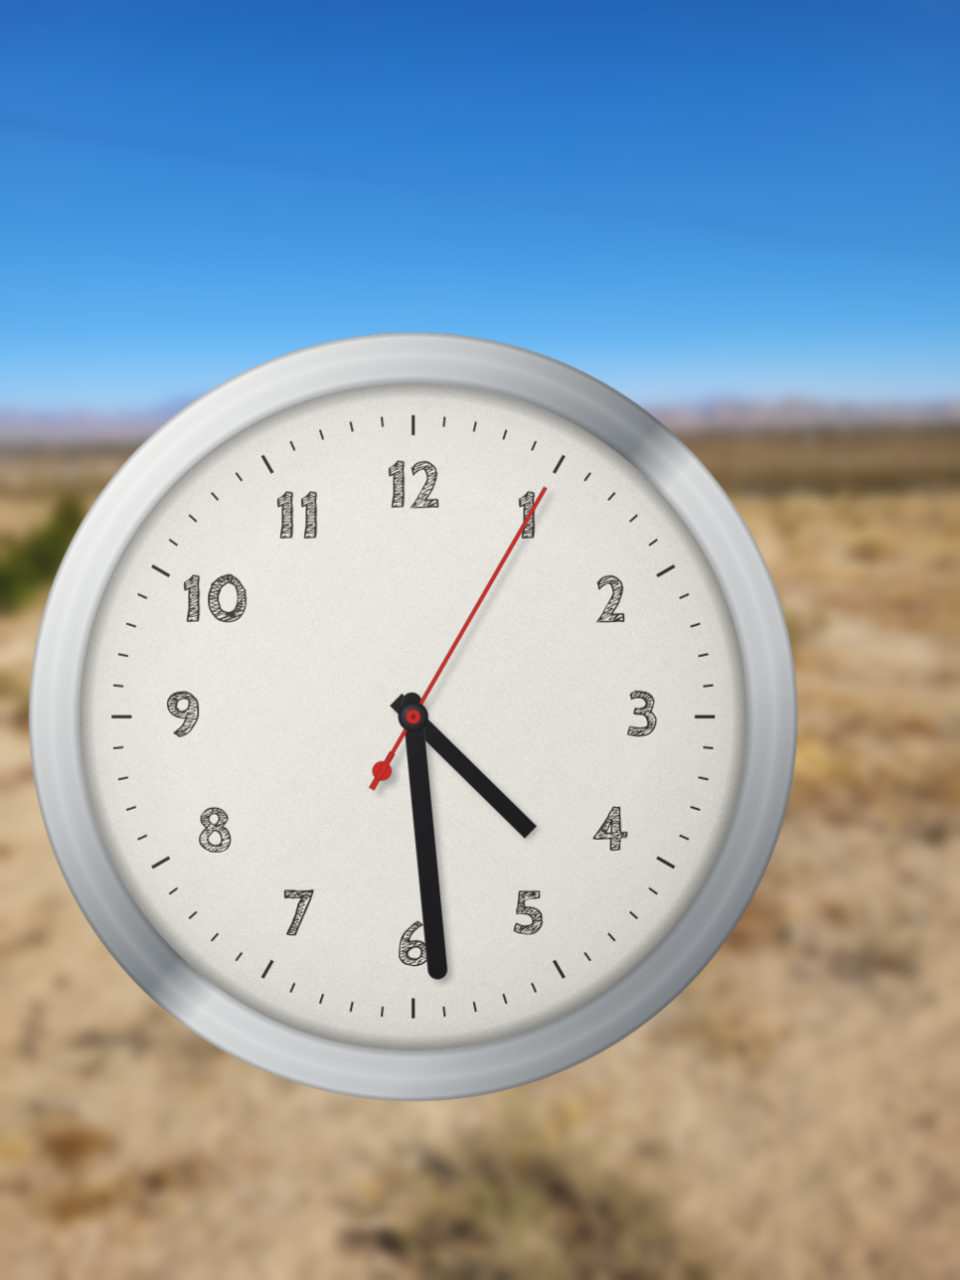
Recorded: 4.29.05
